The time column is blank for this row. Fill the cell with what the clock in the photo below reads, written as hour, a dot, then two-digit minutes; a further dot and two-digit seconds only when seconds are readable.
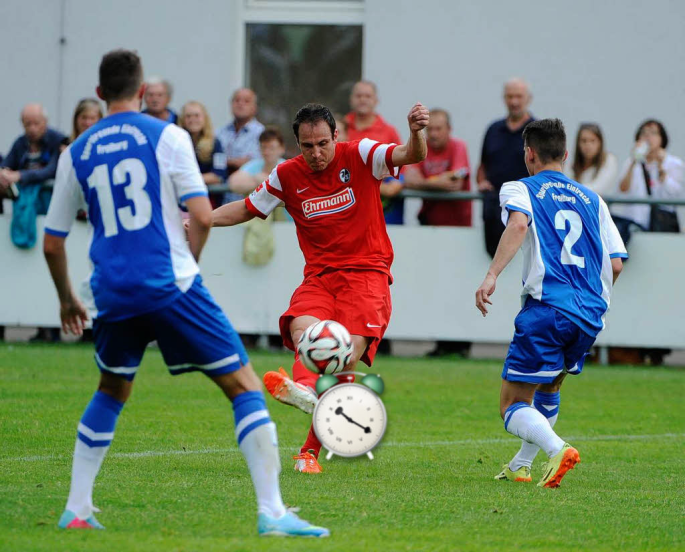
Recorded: 10.20
